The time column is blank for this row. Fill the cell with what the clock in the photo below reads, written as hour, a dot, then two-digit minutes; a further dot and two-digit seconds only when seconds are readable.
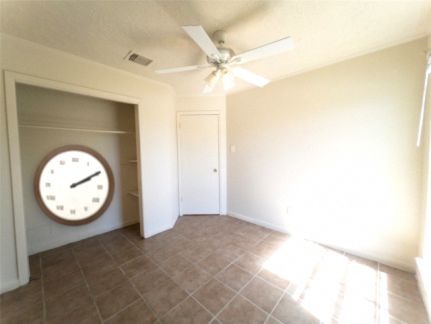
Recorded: 2.10
